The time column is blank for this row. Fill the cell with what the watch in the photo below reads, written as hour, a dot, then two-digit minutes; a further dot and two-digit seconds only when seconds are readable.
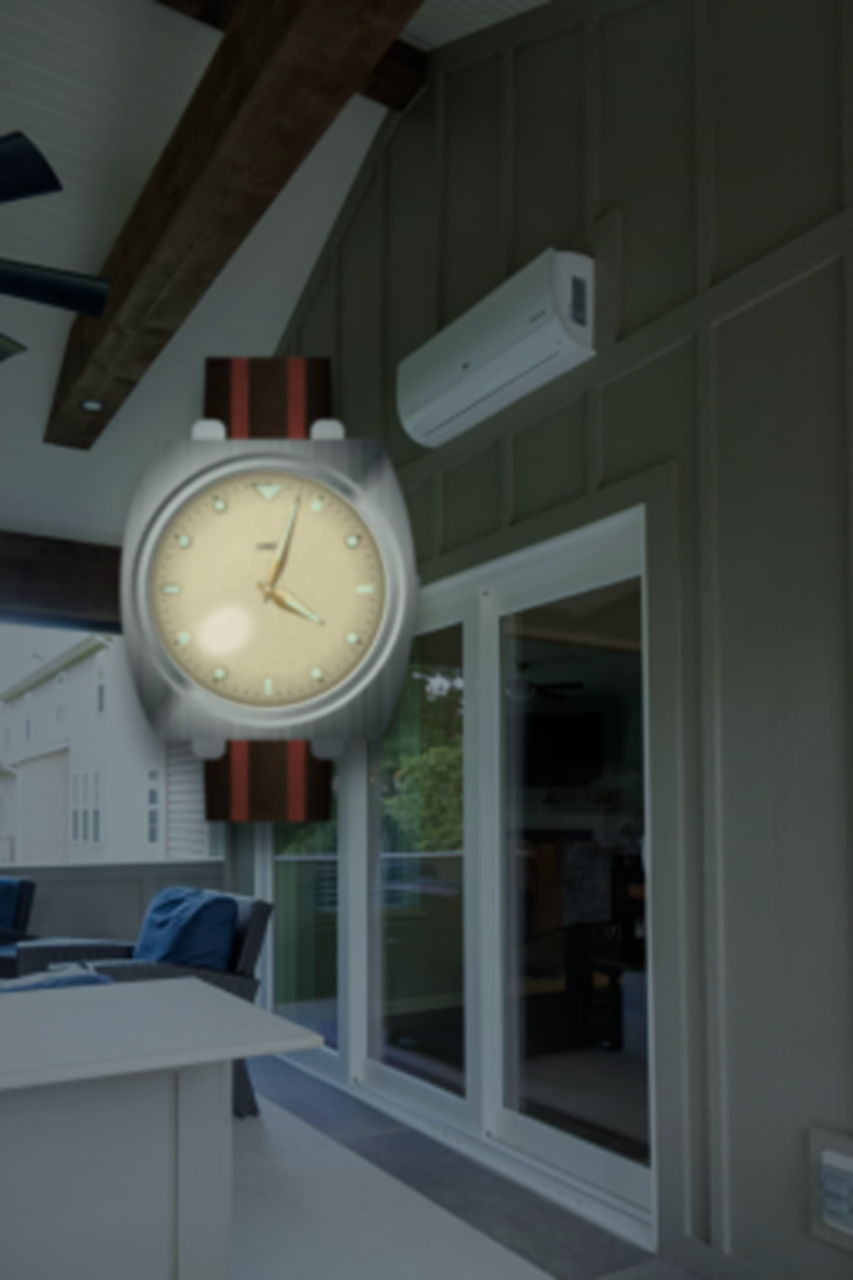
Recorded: 4.03
